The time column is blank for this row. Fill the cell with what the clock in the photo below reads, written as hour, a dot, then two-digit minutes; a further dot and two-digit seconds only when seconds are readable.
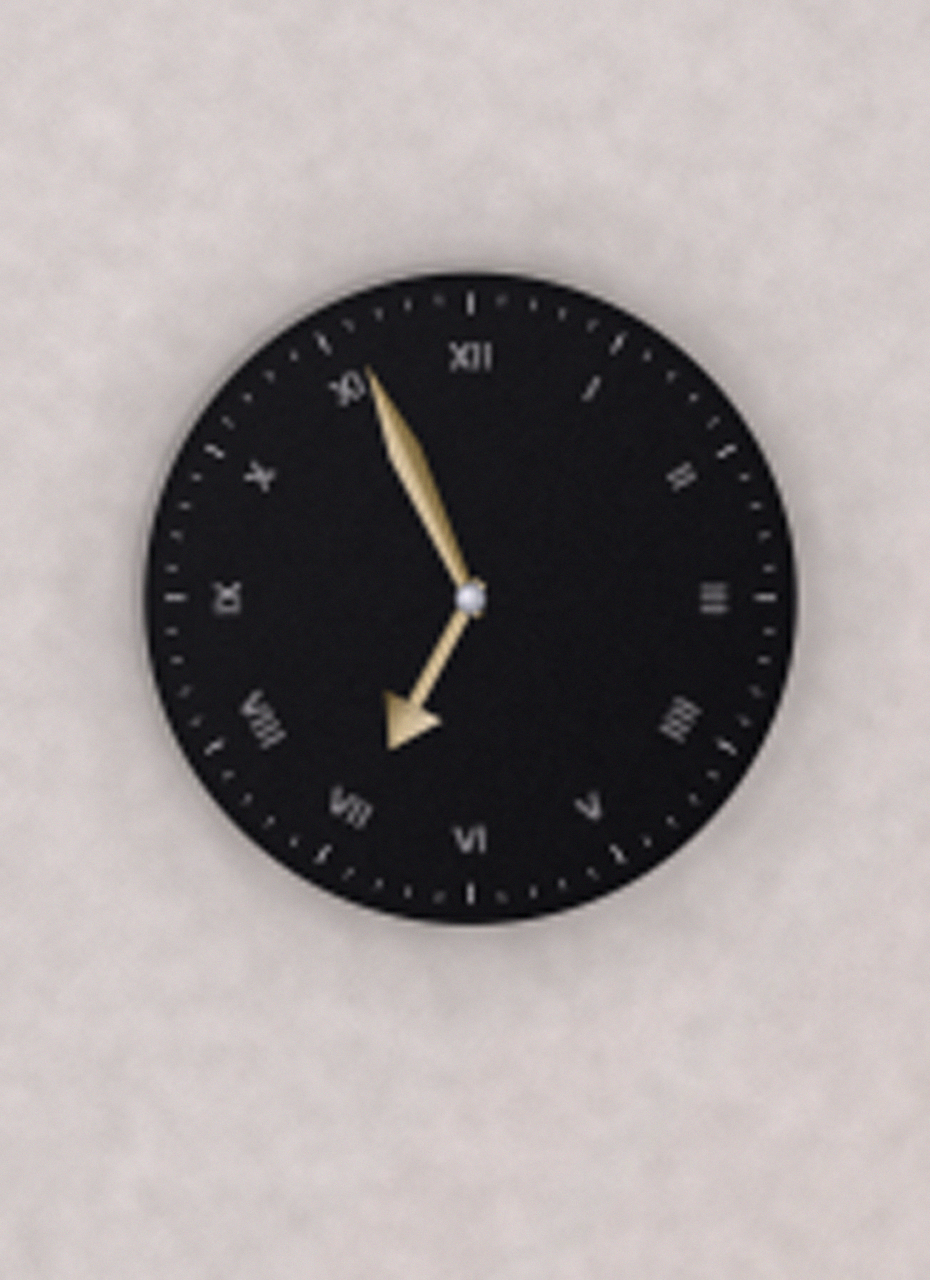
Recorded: 6.56
